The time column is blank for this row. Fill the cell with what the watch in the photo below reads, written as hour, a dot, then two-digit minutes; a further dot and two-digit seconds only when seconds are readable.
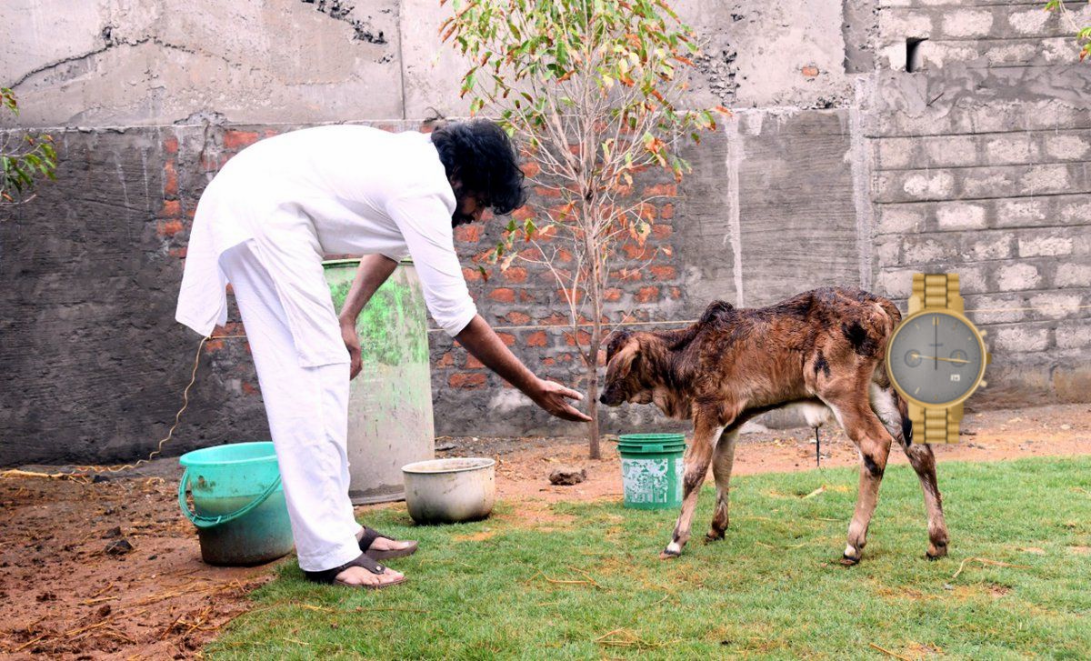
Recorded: 9.16
